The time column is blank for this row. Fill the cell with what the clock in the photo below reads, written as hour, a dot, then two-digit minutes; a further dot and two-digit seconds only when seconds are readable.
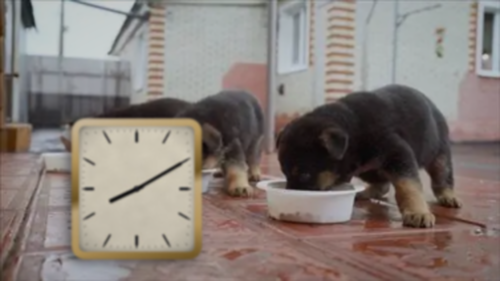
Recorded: 8.10
